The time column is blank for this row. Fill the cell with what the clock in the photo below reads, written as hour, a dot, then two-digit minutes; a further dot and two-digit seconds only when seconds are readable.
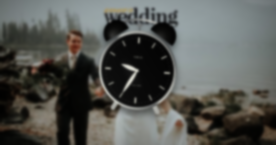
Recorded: 9.35
